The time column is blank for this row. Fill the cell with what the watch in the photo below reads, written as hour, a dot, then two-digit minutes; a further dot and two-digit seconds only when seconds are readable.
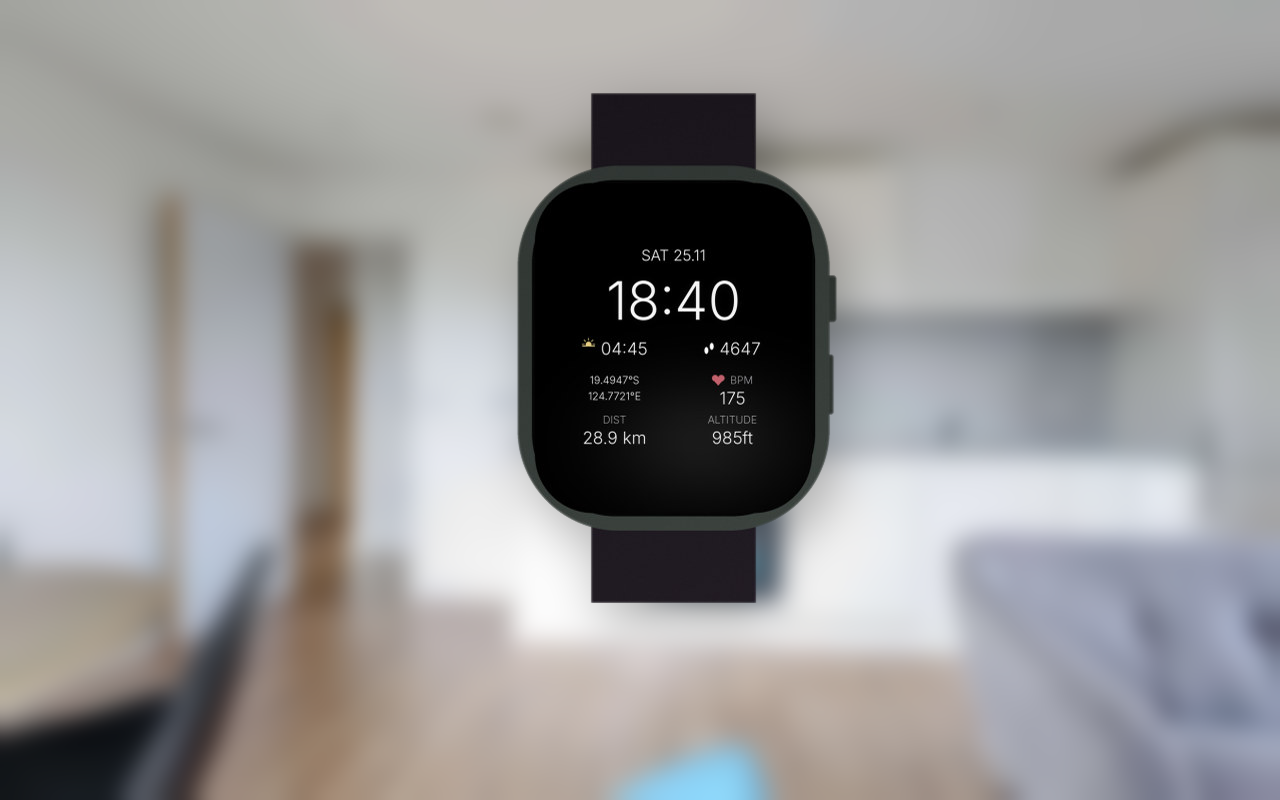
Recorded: 18.40
